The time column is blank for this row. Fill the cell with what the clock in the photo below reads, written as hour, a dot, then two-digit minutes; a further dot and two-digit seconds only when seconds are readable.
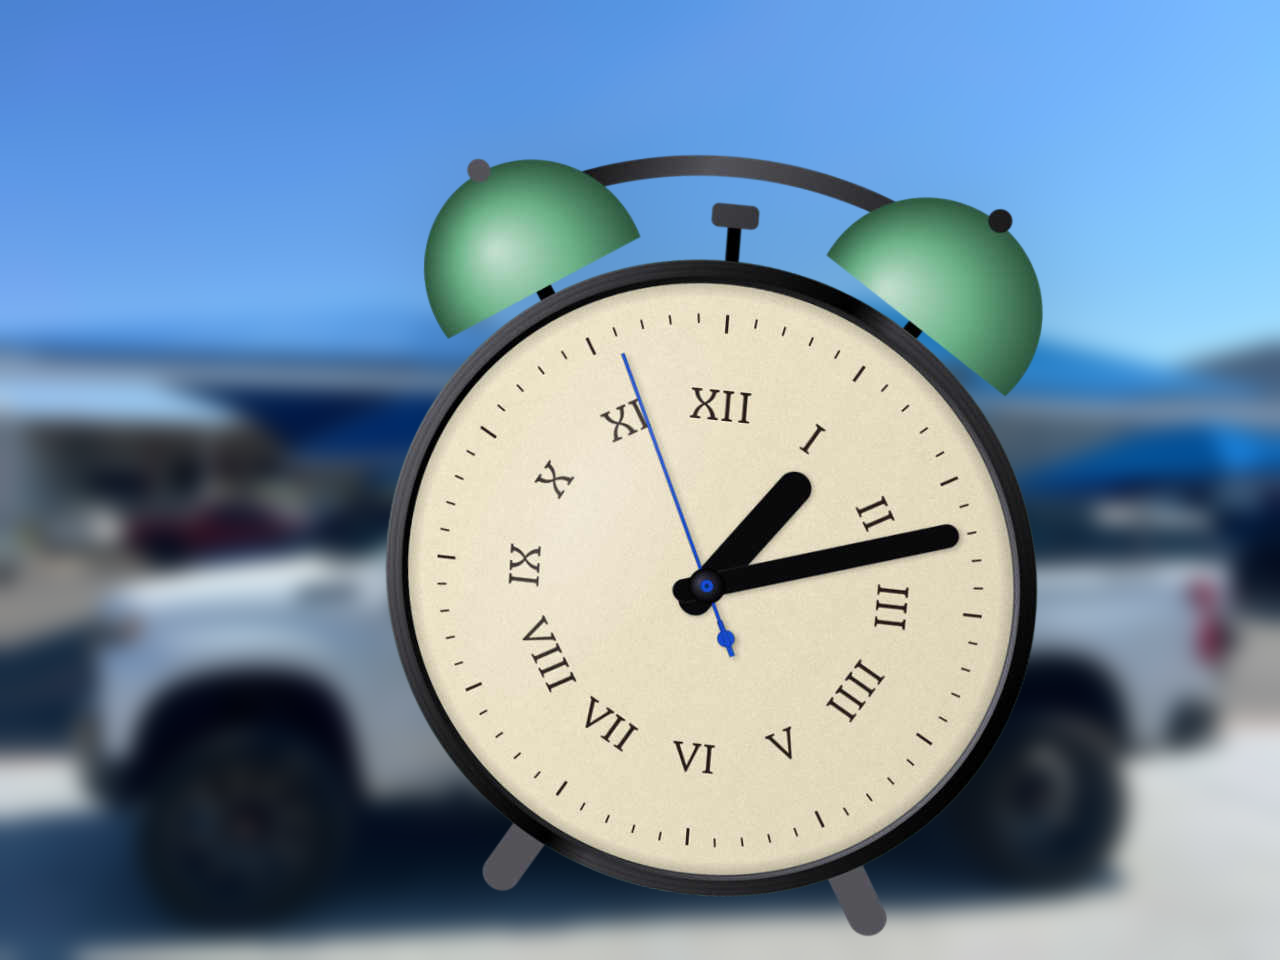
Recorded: 1.11.56
